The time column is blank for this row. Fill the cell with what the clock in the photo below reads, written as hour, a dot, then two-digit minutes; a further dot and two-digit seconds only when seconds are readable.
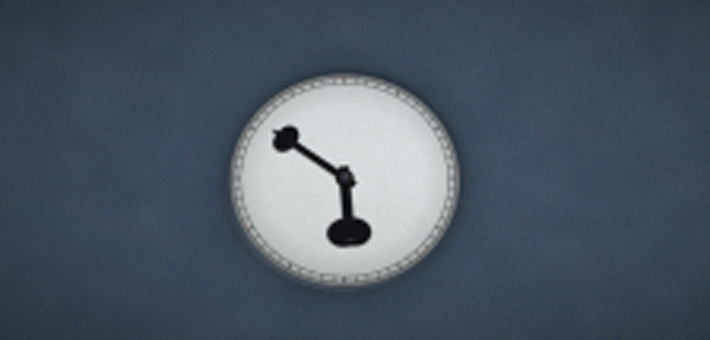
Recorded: 5.51
